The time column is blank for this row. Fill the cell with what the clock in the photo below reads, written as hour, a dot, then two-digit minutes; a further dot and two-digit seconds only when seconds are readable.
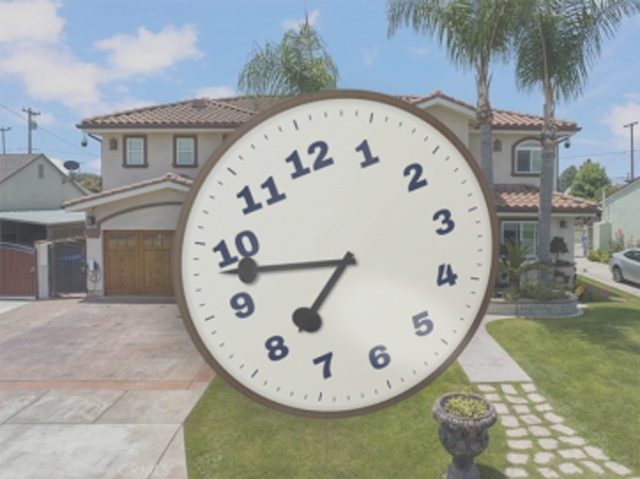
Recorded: 7.48
